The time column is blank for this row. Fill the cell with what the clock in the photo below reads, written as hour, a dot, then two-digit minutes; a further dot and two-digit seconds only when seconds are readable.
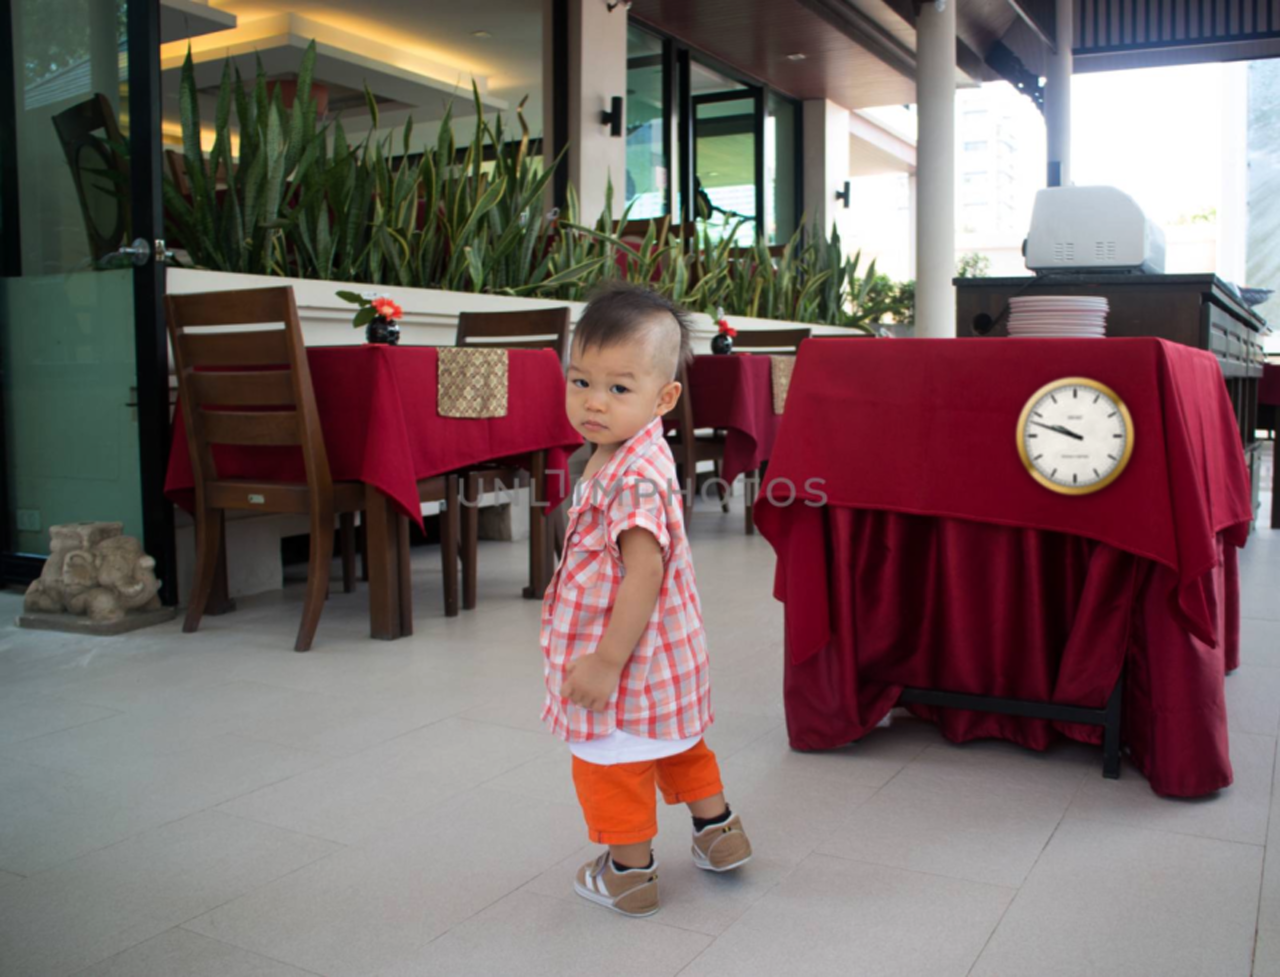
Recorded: 9.48
